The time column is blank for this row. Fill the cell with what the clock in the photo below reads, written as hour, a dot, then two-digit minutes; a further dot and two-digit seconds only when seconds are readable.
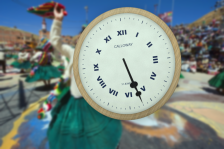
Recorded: 5.27
